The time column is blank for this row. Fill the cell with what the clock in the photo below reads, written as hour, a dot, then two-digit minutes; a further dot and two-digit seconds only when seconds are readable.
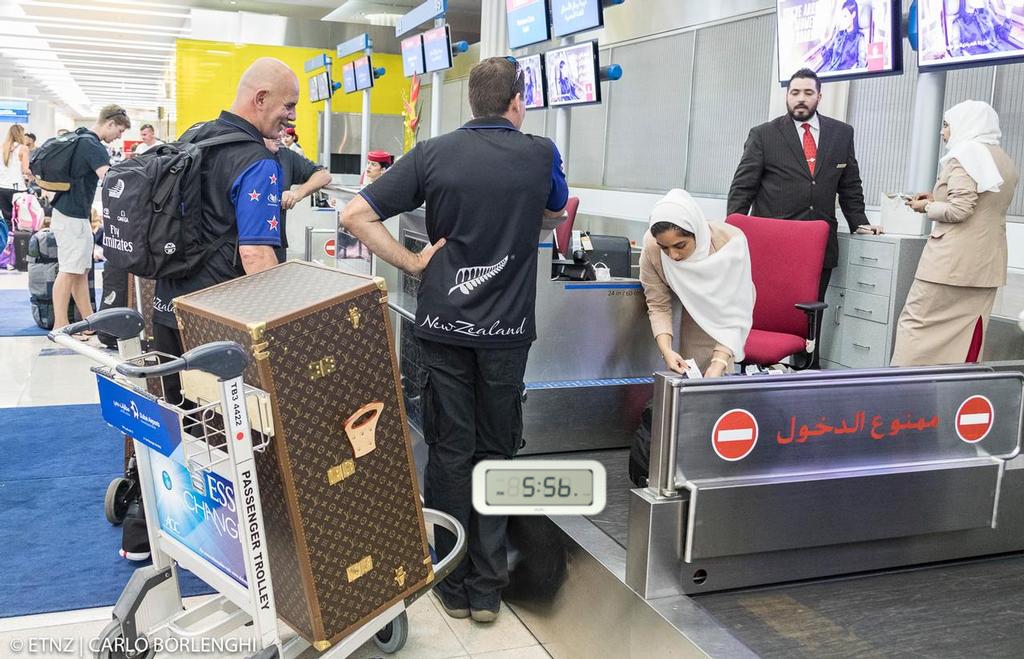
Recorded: 5.56
